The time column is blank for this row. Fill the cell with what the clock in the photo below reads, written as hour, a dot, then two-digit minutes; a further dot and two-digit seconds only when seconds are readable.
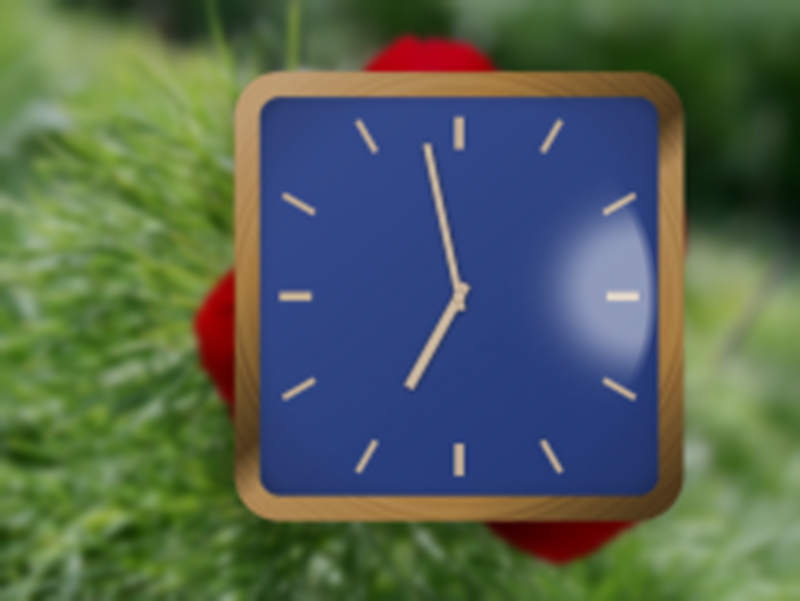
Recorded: 6.58
